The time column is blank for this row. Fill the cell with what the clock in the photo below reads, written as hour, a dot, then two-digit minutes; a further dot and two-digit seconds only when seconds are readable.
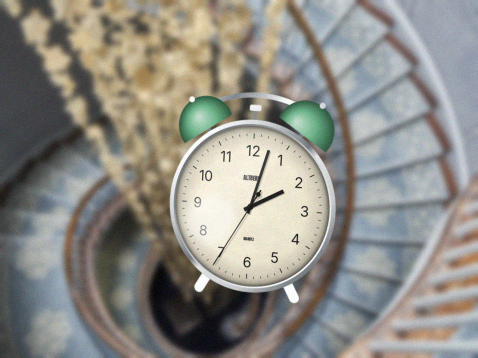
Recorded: 2.02.35
